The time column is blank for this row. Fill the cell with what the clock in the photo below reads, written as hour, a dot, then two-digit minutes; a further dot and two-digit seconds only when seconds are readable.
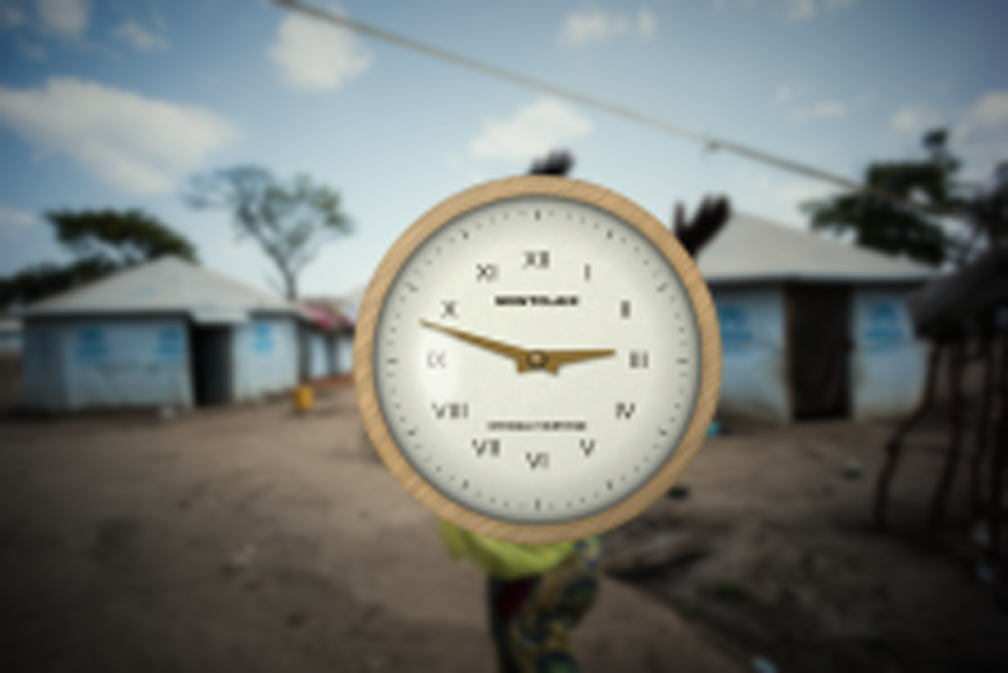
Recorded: 2.48
